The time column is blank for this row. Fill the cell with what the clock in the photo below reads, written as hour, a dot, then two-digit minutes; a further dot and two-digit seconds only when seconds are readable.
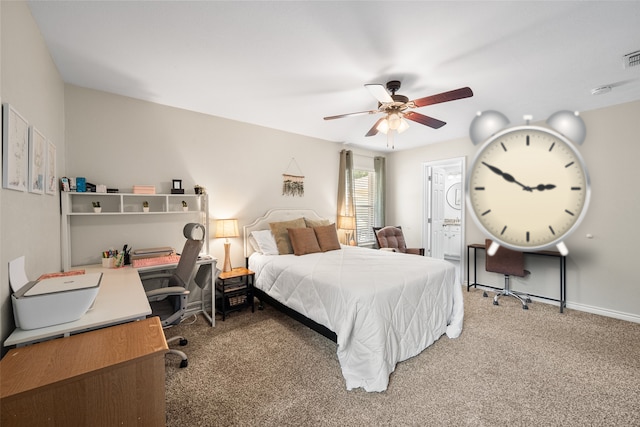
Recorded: 2.50
